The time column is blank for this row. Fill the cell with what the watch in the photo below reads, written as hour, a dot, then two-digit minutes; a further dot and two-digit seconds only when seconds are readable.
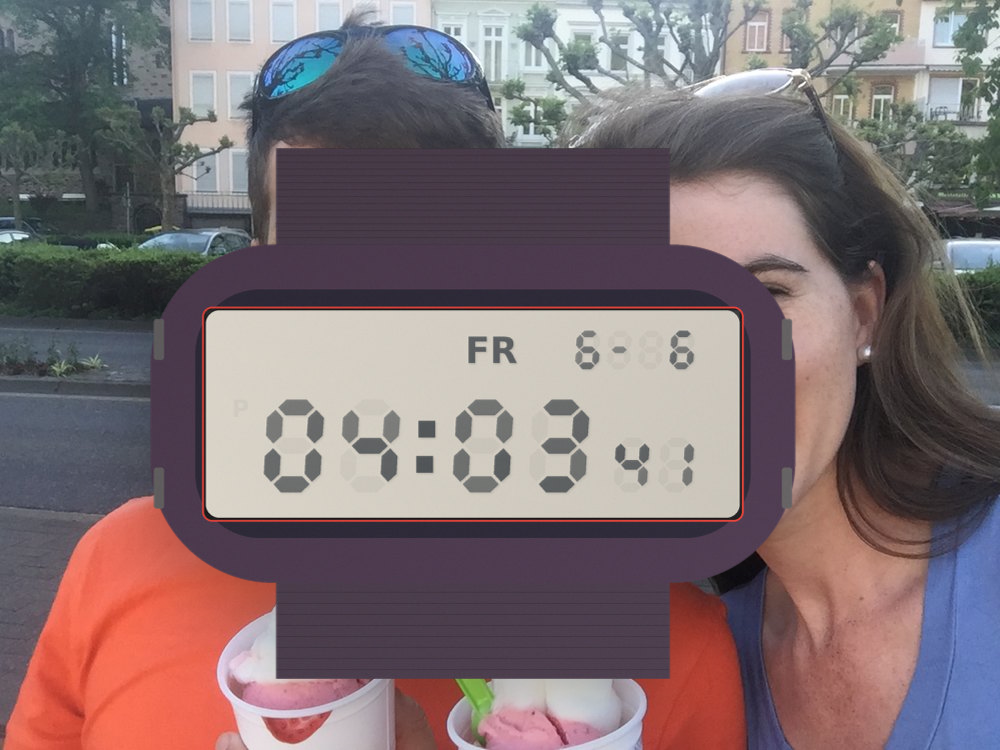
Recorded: 4.03.41
